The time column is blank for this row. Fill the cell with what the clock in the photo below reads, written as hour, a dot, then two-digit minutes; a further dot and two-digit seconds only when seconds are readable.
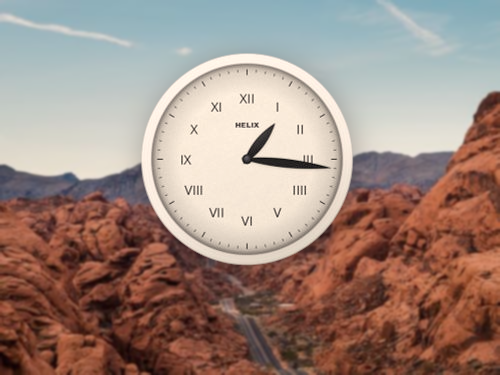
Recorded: 1.16
